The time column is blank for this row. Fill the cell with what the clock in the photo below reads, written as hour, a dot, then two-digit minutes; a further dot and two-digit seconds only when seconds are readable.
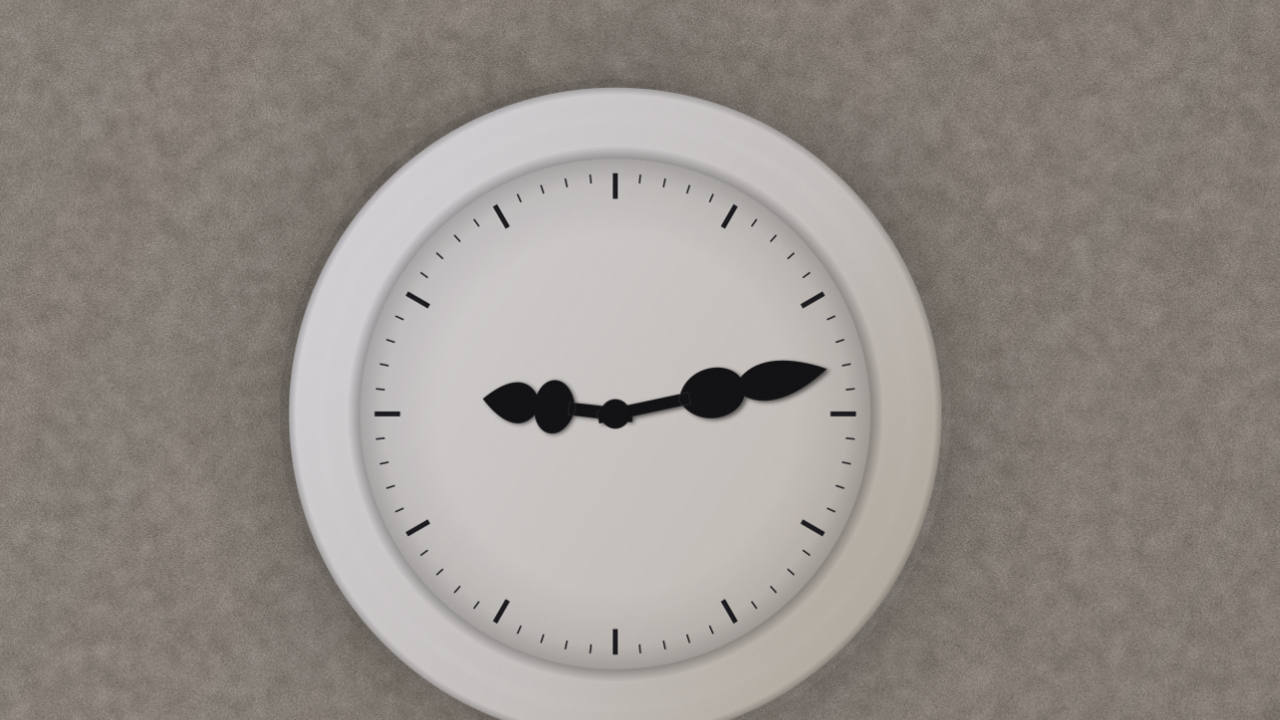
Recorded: 9.13
